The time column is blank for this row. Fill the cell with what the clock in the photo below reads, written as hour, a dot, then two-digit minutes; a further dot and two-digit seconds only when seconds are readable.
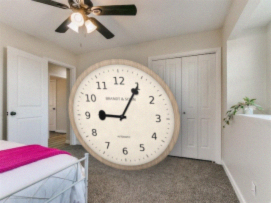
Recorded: 9.05
